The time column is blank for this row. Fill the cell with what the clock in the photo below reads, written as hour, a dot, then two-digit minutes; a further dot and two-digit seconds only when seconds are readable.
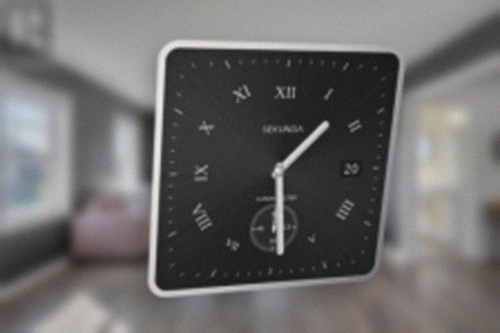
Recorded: 1.29
